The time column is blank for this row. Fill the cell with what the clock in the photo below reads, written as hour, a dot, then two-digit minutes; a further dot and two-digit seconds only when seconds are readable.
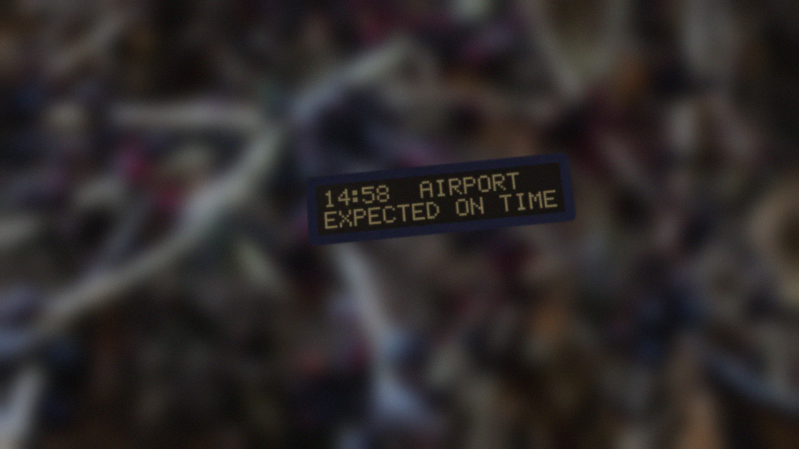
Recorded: 14.58
